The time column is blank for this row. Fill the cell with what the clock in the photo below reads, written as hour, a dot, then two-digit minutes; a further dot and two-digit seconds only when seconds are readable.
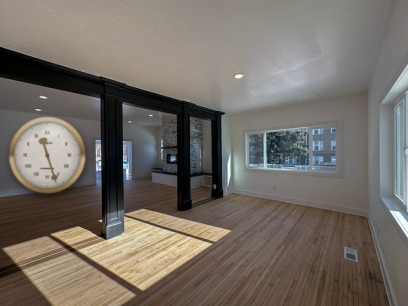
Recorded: 11.27
